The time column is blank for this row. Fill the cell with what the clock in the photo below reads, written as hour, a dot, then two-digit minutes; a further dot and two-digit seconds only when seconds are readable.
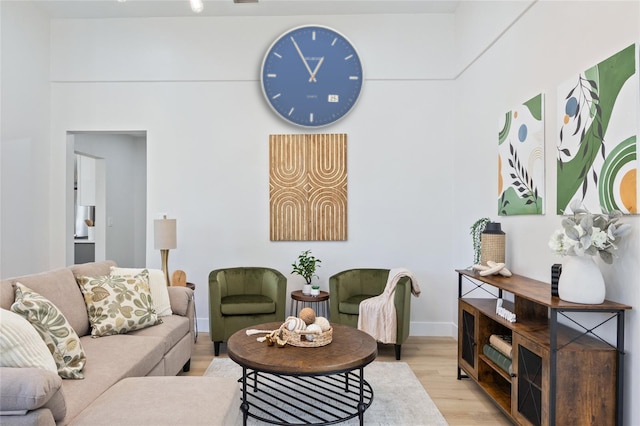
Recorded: 12.55
